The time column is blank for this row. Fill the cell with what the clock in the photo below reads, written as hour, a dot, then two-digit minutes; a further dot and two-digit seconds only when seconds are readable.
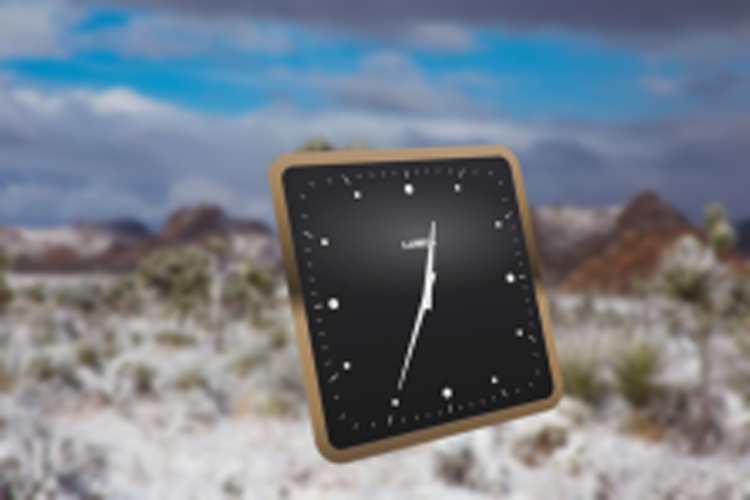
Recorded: 12.35
